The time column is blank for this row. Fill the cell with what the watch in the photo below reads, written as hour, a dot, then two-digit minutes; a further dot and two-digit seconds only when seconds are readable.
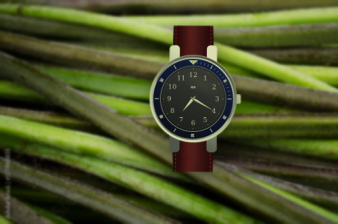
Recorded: 7.20
